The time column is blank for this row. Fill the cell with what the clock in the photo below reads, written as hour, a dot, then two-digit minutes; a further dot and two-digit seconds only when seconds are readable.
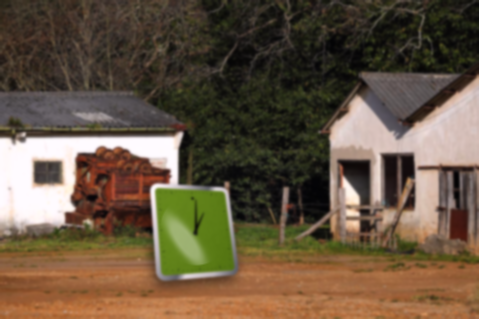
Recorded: 1.01
